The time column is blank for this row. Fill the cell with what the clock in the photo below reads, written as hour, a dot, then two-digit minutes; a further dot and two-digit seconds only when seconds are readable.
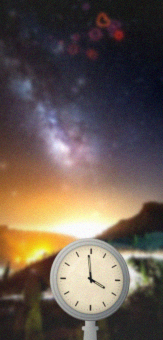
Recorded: 3.59
